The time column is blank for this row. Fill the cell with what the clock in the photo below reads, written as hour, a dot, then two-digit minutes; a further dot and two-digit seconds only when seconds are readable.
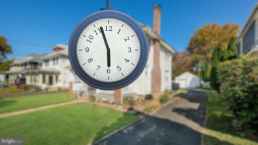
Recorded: 5.57
